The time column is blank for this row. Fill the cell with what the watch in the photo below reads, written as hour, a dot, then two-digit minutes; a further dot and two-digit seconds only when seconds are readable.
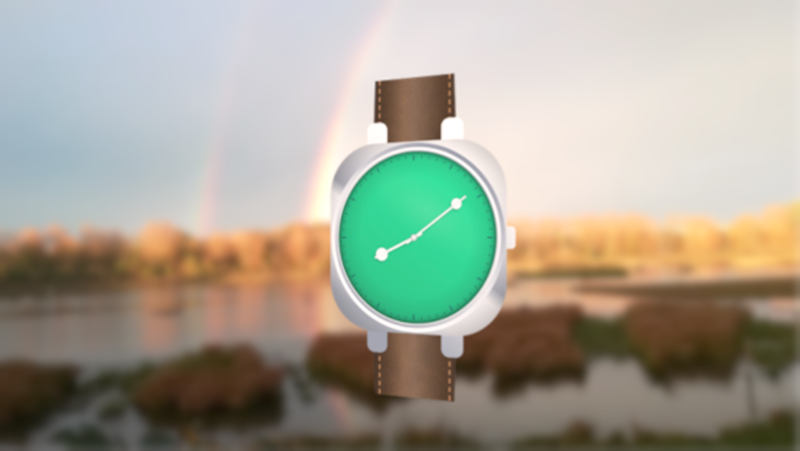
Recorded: 8.09
